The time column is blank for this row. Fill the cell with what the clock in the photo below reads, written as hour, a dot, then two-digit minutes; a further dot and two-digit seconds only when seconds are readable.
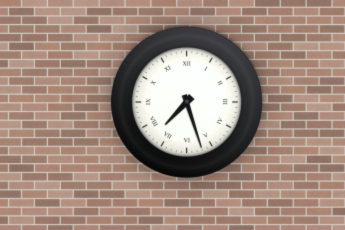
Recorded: 7.27
